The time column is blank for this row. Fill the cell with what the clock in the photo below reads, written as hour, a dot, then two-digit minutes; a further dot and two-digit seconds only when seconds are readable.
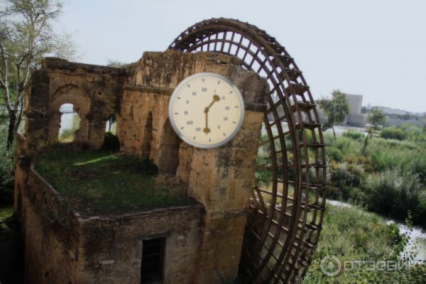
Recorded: 1.31
